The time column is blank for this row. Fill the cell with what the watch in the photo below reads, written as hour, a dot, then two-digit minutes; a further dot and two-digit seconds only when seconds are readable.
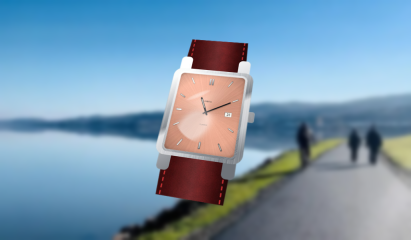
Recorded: 11.10
